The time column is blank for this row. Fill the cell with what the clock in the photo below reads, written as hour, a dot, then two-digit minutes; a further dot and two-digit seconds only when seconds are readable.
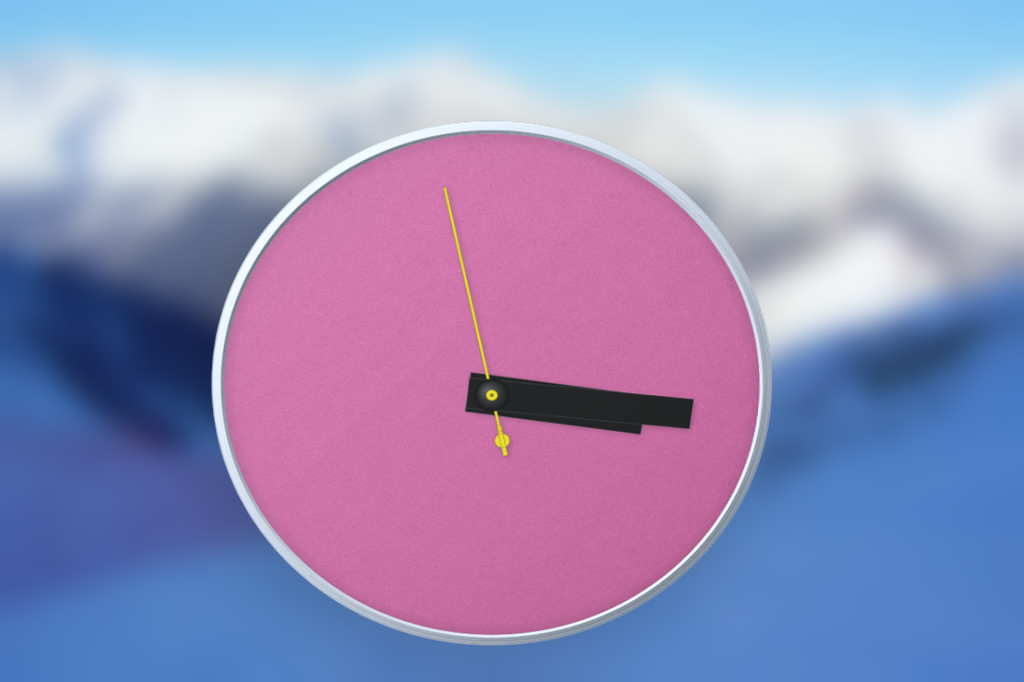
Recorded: 3.15.58
